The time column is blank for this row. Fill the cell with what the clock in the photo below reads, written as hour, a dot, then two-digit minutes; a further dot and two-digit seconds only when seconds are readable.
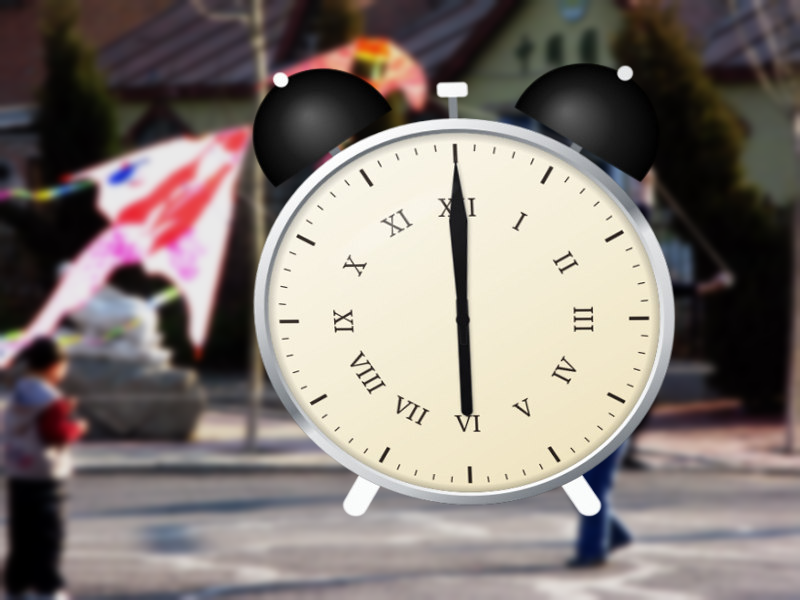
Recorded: 6.00
